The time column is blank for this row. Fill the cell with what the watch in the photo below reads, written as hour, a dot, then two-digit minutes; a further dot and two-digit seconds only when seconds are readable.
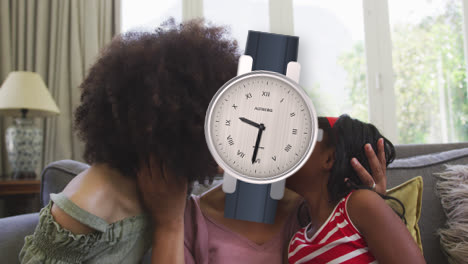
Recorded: 9.31
